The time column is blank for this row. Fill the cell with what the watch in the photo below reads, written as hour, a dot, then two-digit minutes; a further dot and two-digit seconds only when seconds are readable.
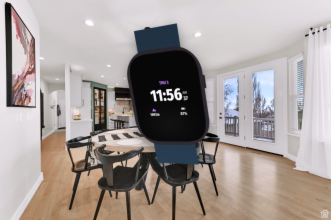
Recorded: 11.56
